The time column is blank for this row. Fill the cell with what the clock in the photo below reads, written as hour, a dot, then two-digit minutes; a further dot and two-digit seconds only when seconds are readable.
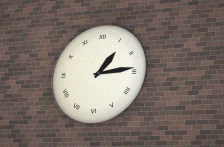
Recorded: 1.14
